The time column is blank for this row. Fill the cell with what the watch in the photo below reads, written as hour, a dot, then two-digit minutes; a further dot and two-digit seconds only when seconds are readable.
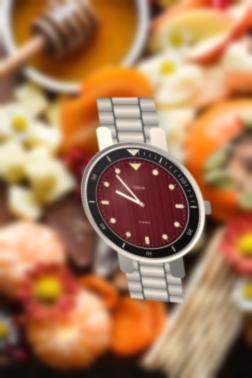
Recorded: 9.54
